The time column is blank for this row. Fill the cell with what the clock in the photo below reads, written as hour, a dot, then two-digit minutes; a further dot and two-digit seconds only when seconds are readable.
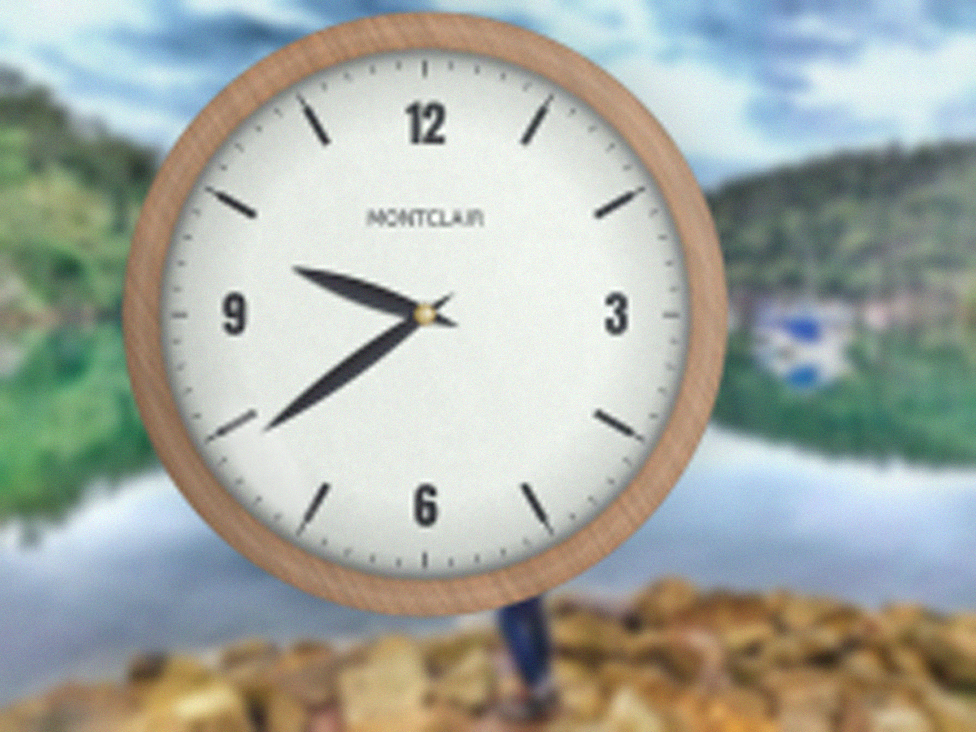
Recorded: 9.39
